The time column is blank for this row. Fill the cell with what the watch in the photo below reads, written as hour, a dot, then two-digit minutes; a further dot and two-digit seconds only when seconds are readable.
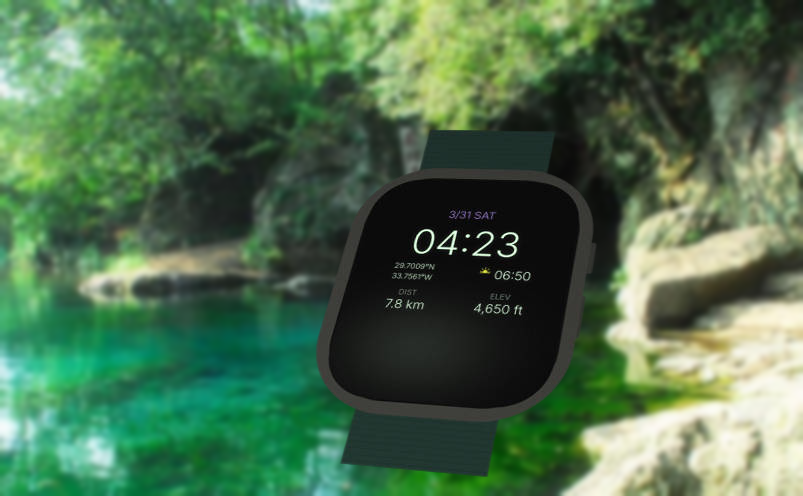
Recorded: 4.23
